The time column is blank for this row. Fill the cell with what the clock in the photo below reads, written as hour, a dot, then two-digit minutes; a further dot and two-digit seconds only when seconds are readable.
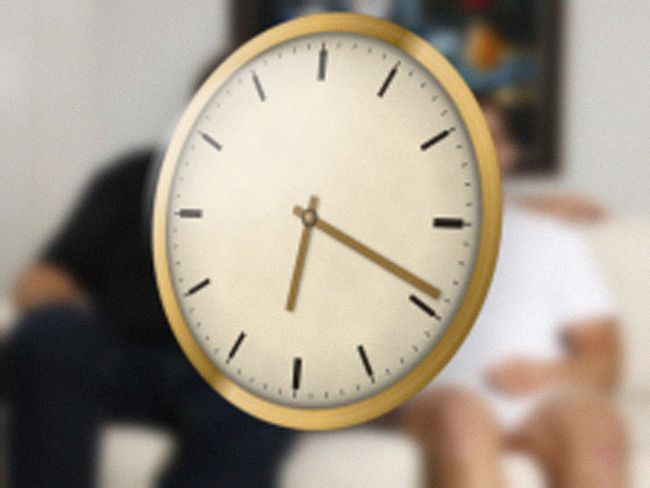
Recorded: 6.19
